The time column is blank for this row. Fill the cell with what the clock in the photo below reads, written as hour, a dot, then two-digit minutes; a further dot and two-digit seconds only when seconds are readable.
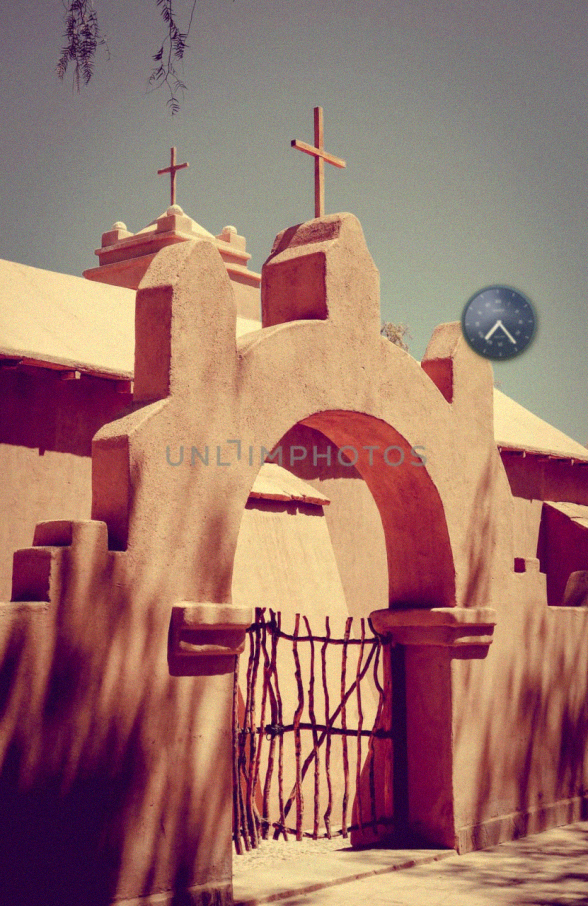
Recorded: 7.24
